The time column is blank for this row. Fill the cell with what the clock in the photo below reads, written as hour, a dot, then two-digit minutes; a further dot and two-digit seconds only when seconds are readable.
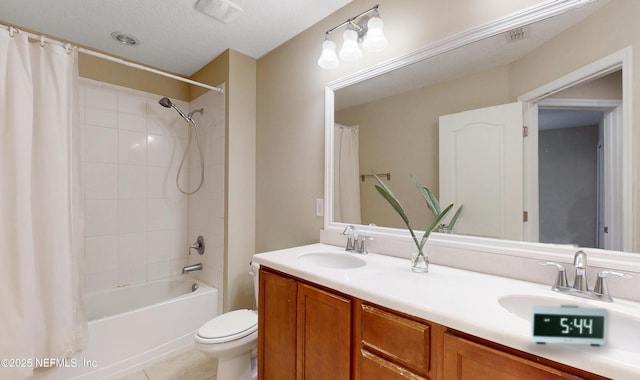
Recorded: 5.44
